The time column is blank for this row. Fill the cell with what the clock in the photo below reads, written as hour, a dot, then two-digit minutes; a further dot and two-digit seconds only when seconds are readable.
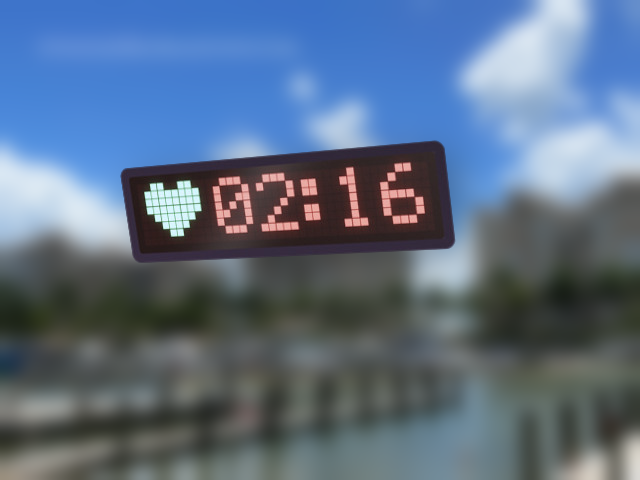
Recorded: 2.16
